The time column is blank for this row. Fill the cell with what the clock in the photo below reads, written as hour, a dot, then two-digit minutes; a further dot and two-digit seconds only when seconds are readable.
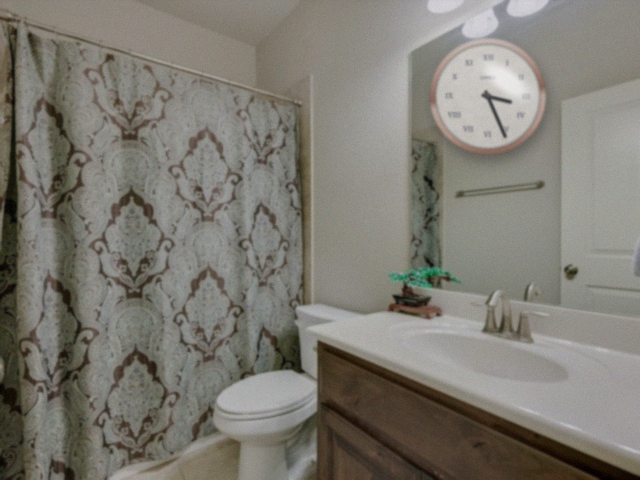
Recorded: 3.26
